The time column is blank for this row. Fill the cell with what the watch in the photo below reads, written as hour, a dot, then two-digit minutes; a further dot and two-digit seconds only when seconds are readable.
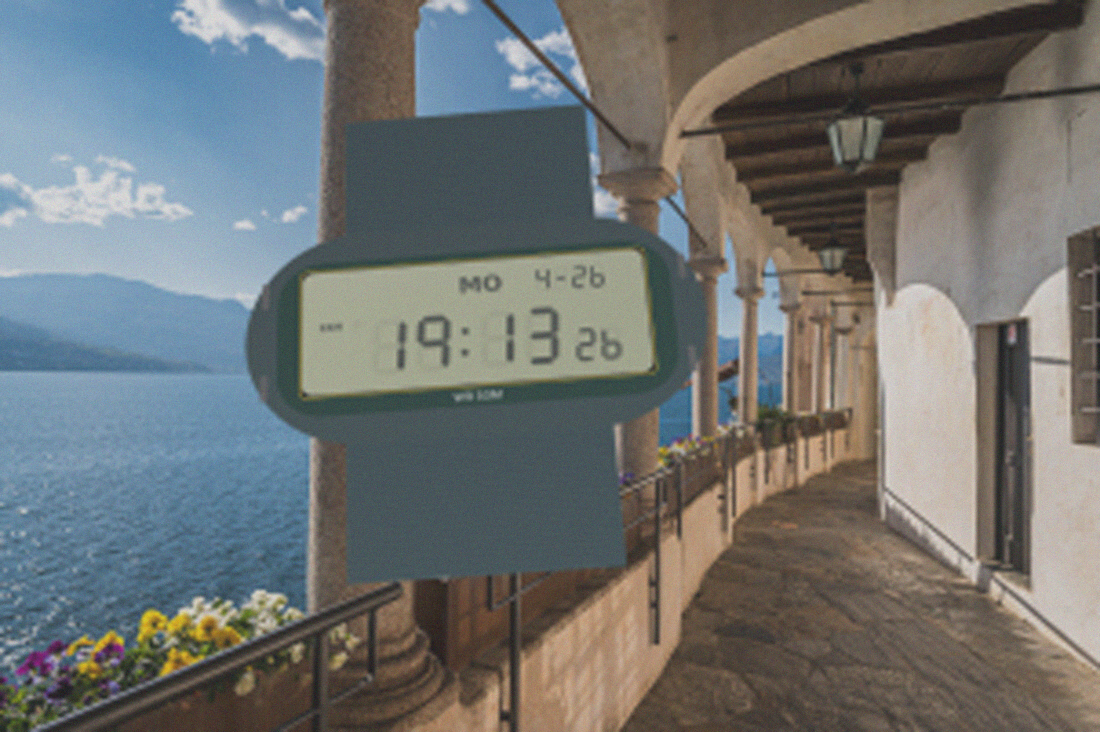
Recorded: 19.13.26
